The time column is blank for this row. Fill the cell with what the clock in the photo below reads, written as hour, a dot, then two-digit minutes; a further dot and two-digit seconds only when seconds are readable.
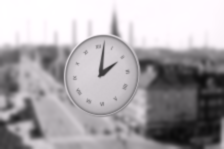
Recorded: 2.02
